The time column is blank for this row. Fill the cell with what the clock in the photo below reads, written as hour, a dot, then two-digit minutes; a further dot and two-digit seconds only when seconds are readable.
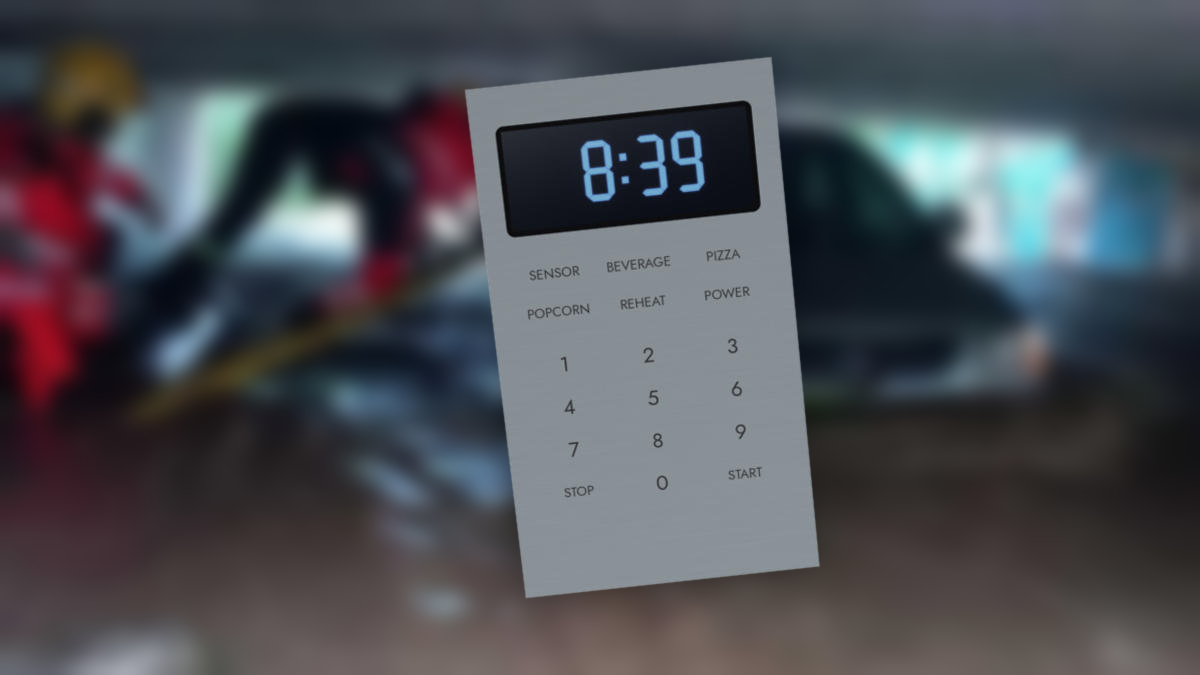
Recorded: 8.39
